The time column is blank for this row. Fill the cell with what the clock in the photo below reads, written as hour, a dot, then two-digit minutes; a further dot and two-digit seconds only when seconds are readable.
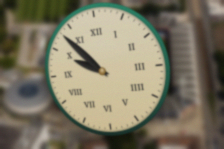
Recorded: 9.53
